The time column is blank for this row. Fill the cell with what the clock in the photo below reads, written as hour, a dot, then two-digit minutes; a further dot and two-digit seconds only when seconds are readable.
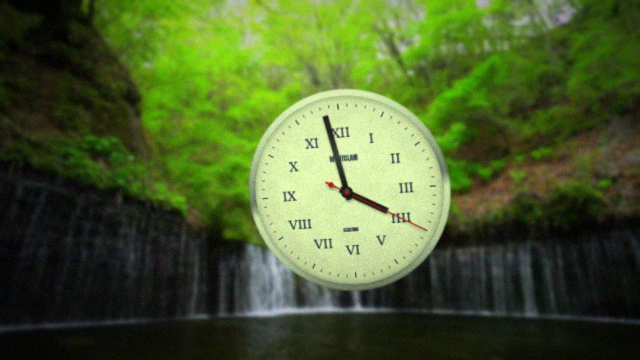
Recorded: 3.58.20
